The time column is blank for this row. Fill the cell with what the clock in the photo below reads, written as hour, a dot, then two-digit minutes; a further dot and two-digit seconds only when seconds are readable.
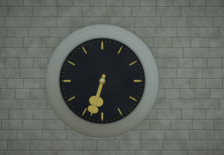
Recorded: 6.33
